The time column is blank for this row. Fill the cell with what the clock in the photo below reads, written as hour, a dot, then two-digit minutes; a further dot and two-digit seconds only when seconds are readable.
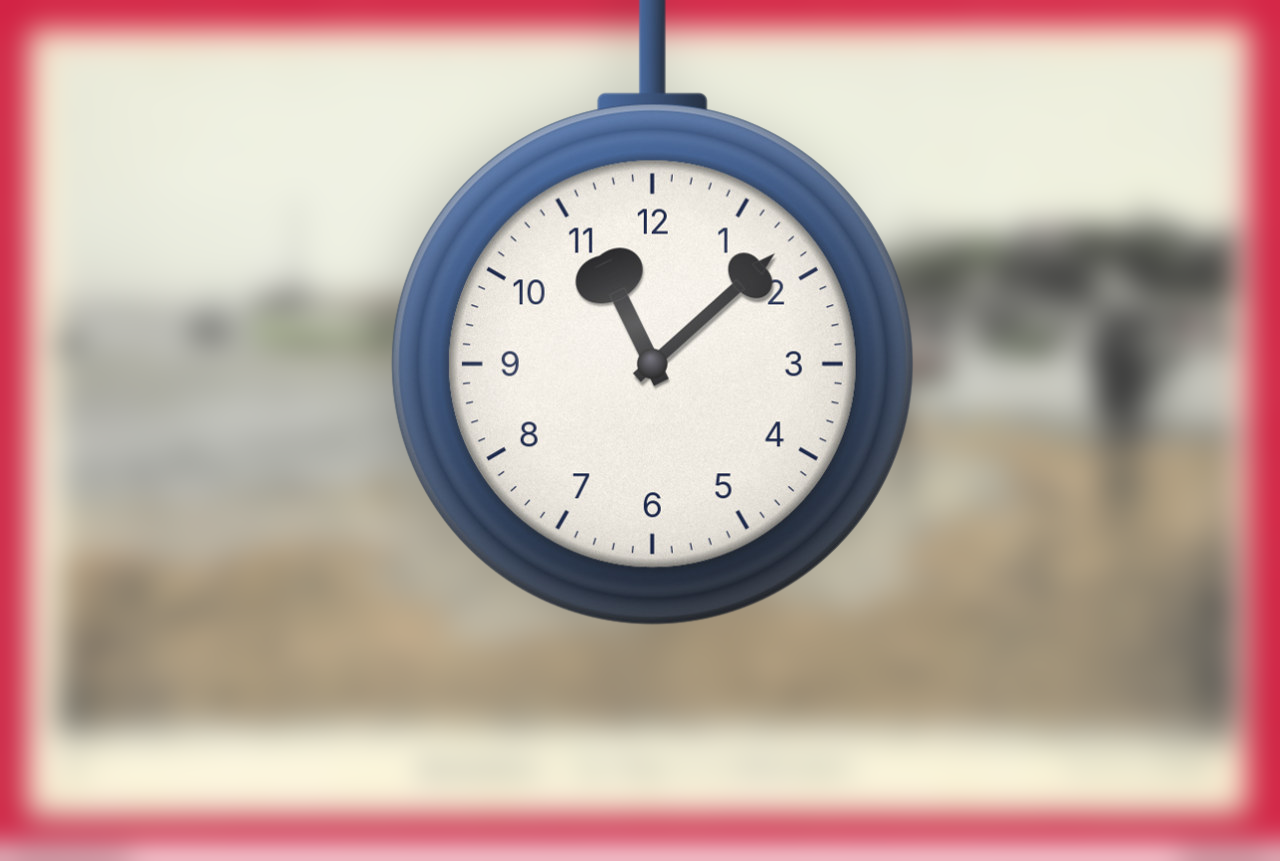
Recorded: 11.08
